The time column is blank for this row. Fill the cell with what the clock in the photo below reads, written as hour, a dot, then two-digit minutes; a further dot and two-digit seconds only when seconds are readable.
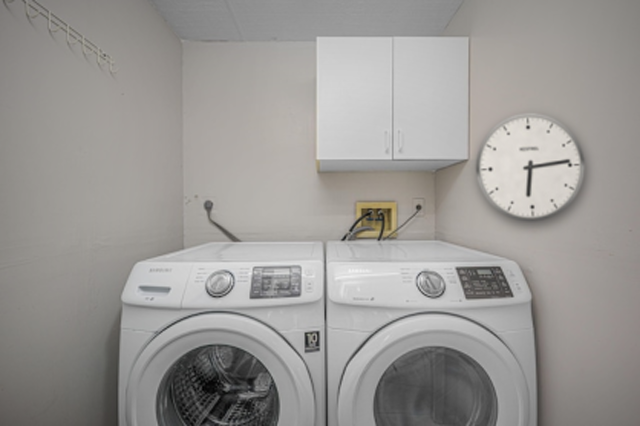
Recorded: 6.14
